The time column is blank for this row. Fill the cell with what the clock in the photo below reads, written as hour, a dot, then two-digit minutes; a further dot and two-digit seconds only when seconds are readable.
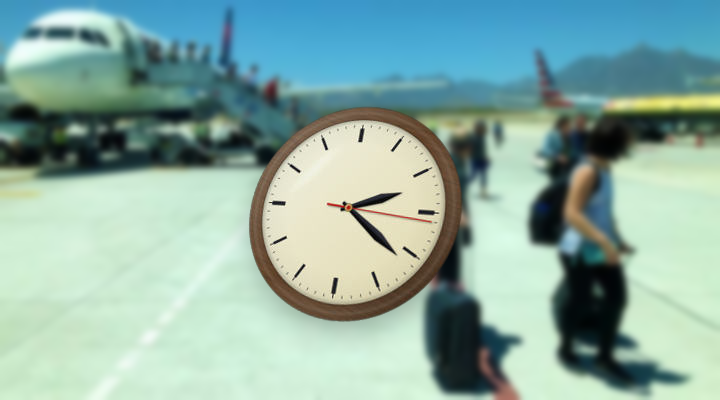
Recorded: 2.21.16
